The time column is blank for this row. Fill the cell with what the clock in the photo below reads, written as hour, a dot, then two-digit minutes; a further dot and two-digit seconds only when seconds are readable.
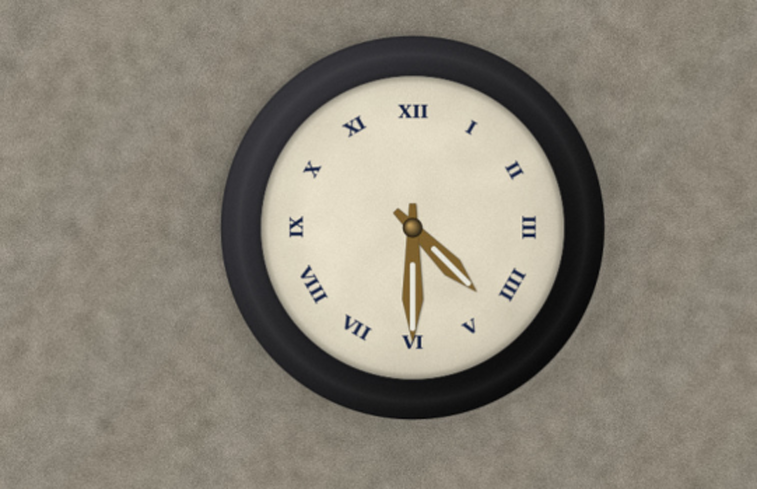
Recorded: 4.30
